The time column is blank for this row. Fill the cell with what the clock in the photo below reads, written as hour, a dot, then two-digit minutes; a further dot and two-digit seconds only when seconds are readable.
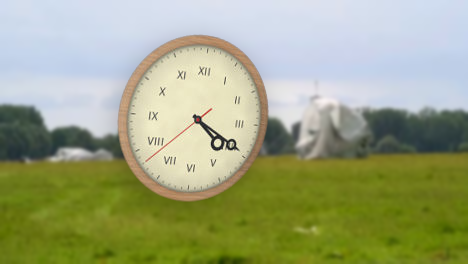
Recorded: 4.19.38
